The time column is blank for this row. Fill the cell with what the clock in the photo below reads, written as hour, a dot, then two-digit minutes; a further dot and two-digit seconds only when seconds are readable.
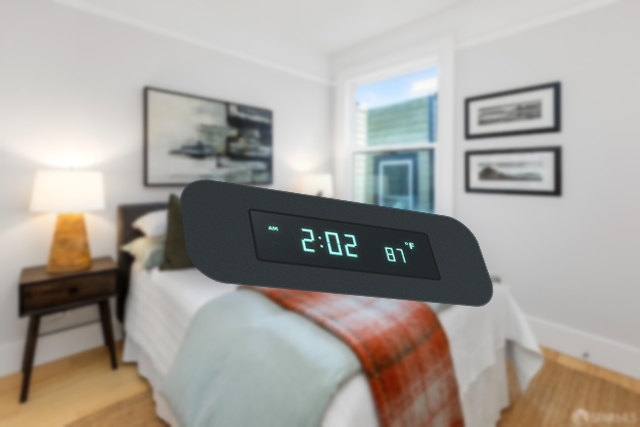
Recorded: 2.02
